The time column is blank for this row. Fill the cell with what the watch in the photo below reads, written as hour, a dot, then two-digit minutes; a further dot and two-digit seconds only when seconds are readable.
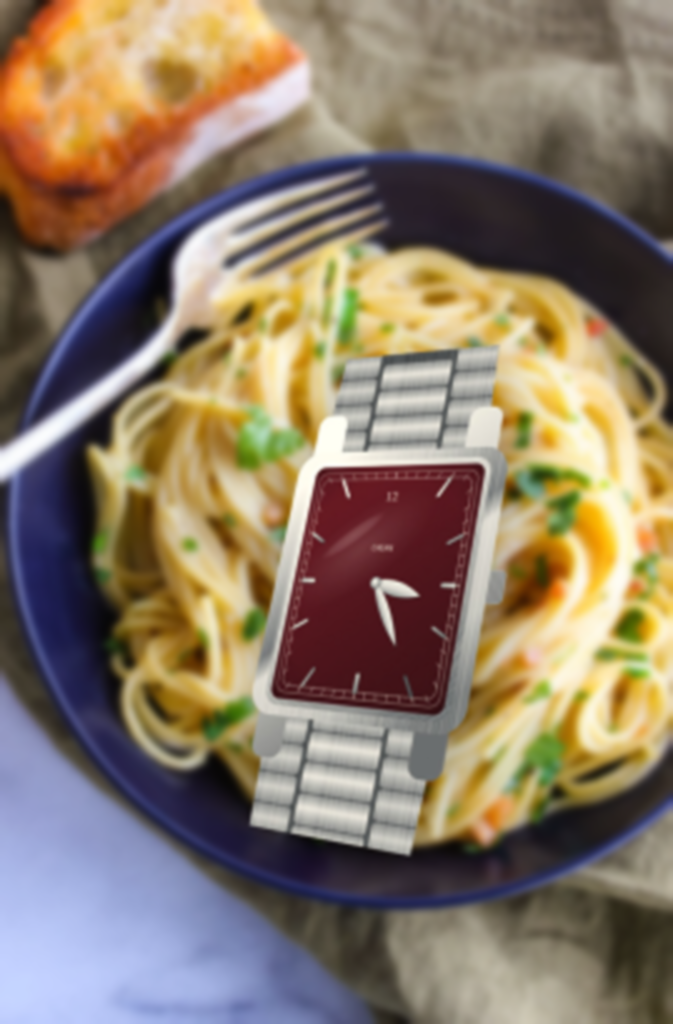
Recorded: 3.25
